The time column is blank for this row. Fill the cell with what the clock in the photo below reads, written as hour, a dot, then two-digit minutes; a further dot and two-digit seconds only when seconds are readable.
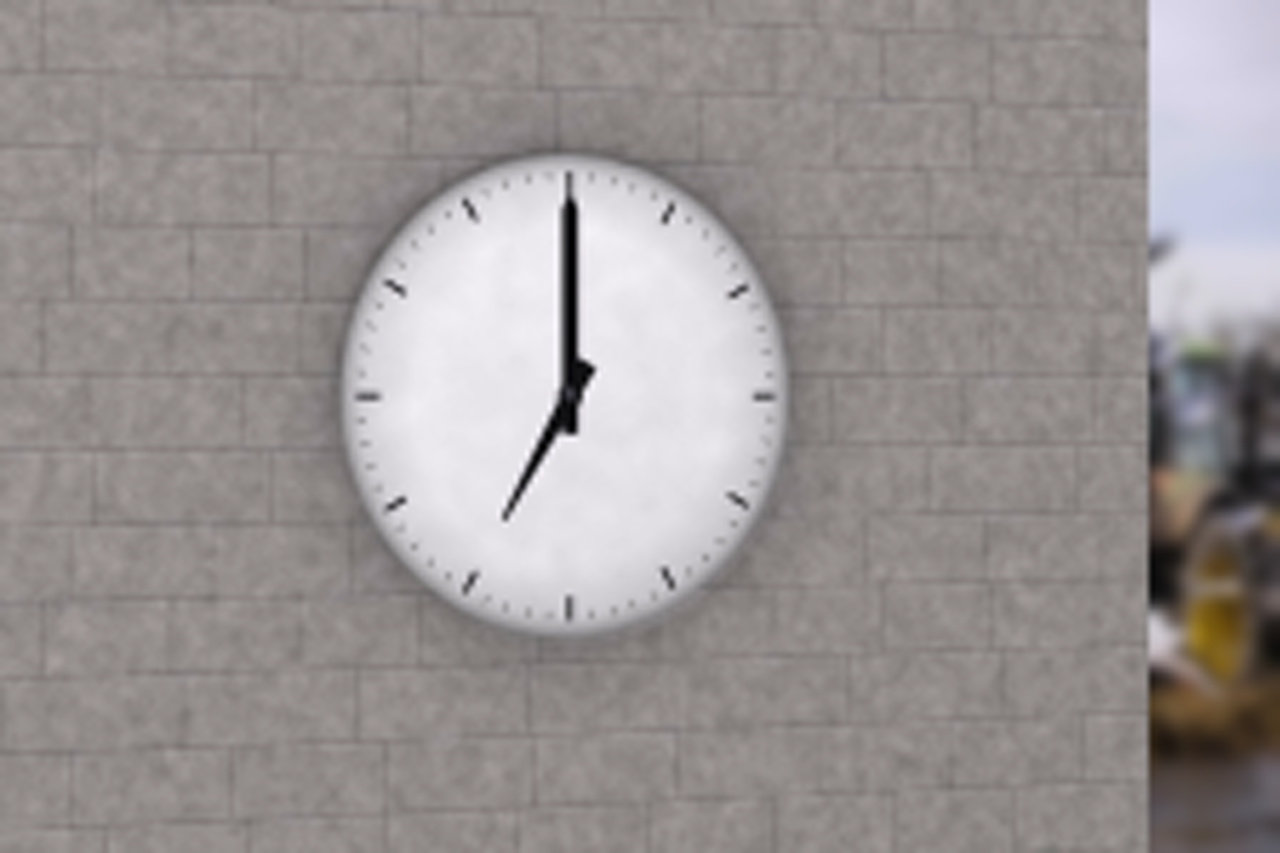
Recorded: 7.00
